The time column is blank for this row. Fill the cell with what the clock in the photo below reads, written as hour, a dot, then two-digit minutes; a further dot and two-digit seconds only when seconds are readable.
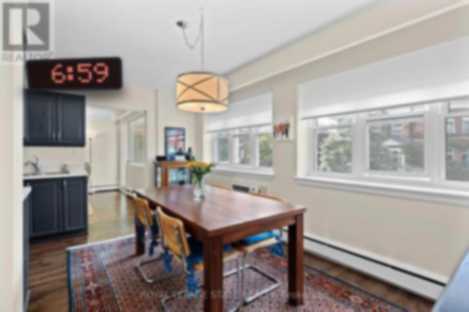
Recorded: 6.59
